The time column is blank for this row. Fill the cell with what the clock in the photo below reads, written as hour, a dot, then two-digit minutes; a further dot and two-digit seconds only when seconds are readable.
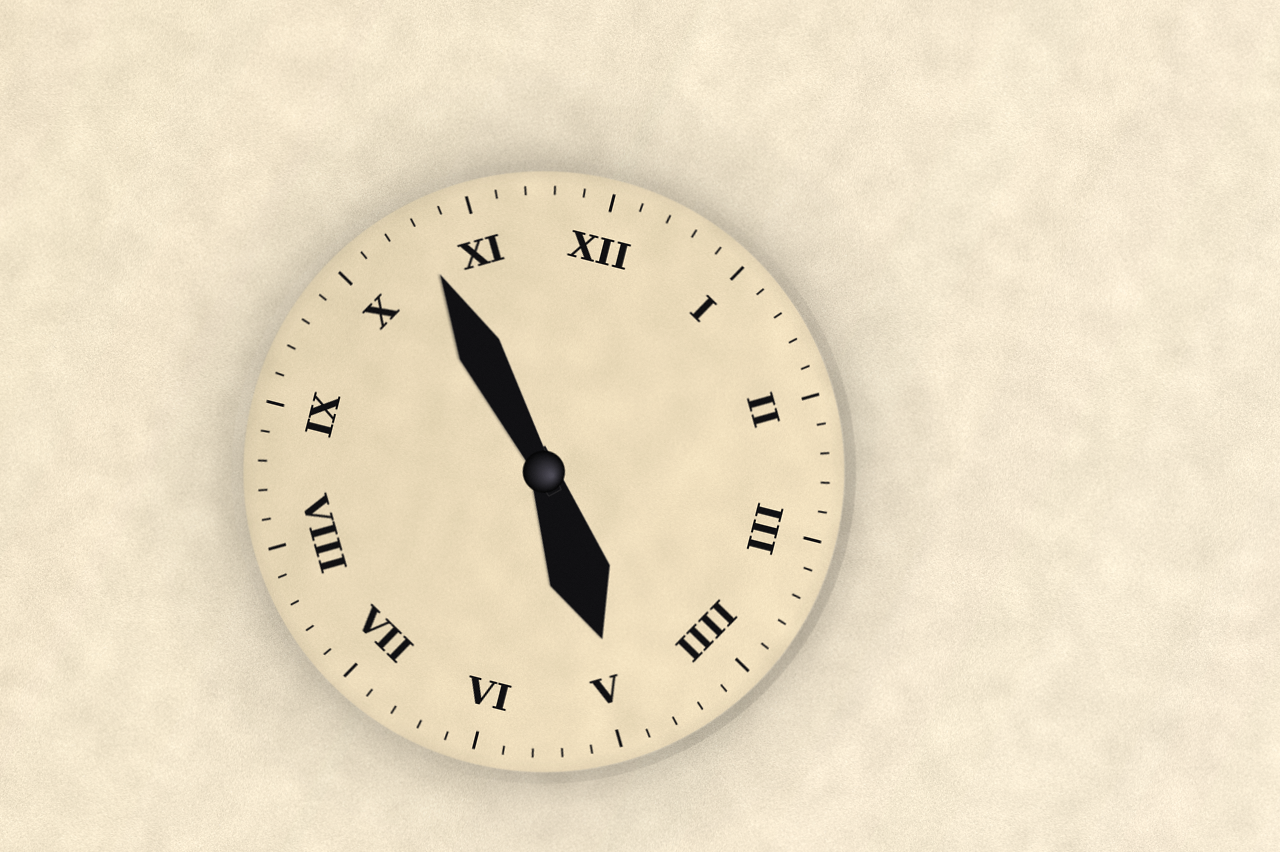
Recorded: 4.53
